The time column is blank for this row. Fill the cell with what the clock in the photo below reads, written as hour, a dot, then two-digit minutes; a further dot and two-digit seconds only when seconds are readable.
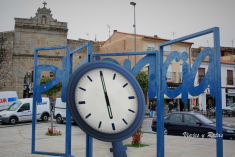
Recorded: 6.00
